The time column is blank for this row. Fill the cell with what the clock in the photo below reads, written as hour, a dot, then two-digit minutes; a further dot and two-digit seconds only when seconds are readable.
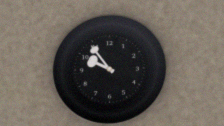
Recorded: 9.54
